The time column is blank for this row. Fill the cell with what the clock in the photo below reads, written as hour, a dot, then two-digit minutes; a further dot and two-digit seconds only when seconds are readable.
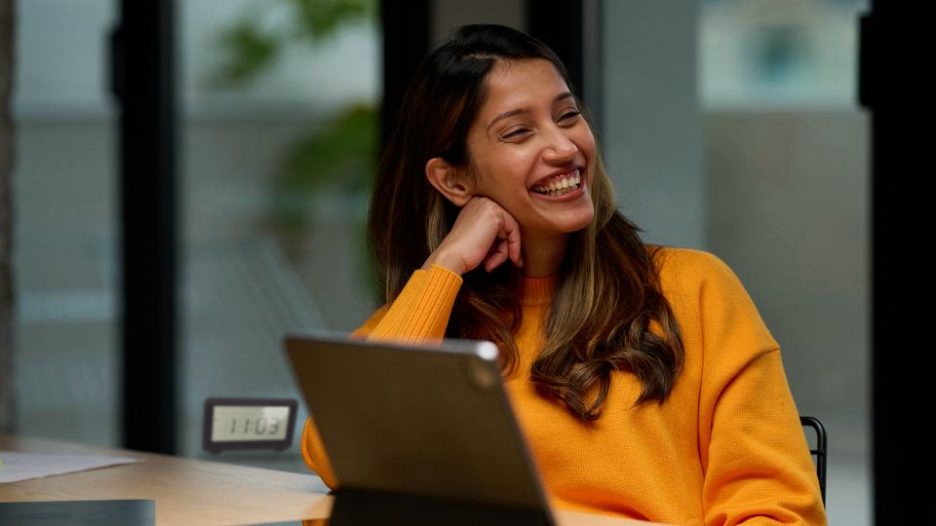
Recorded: 11.03
